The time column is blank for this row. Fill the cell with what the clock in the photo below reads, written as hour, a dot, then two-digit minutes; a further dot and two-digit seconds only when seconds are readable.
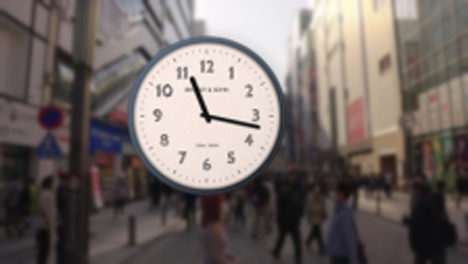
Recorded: 11.17
